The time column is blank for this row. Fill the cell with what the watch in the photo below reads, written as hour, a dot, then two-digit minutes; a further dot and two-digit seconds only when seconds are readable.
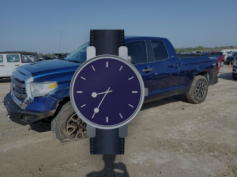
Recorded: 8.35
